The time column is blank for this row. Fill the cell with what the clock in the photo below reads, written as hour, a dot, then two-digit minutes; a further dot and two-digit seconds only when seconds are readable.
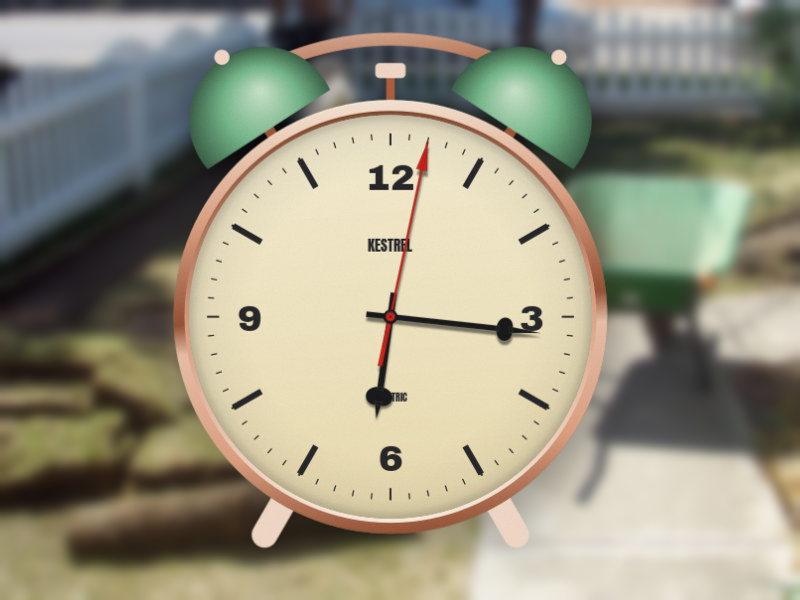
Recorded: 6.16.02
